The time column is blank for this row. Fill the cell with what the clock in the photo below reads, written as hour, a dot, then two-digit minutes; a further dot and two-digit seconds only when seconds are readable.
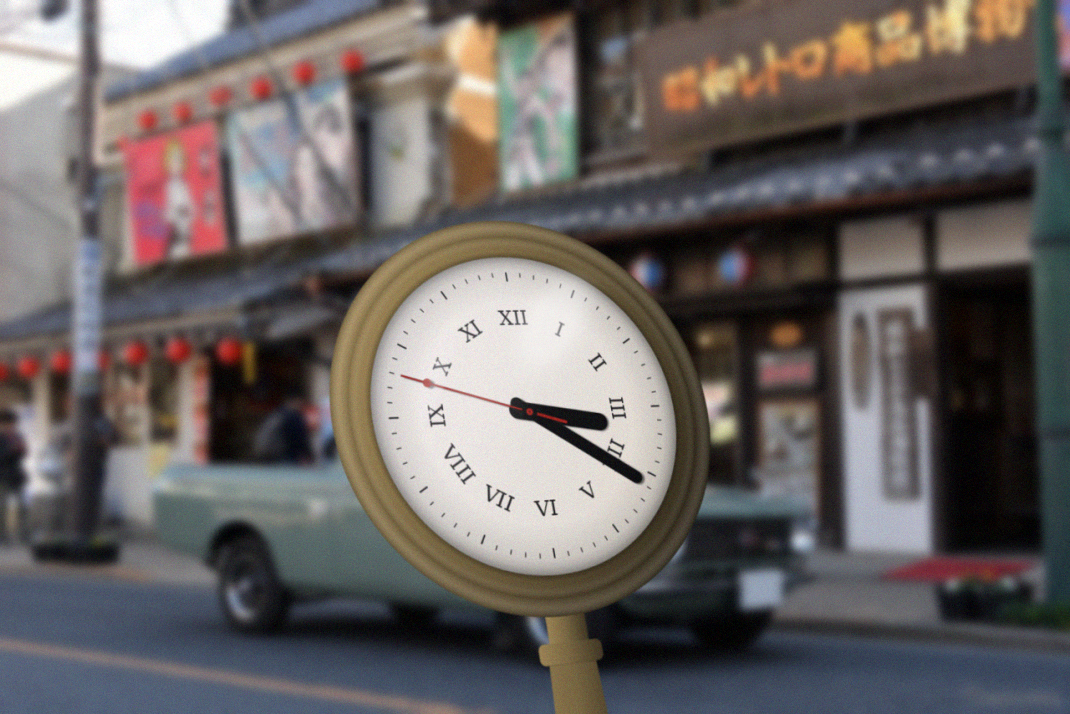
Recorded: 3.20.48
